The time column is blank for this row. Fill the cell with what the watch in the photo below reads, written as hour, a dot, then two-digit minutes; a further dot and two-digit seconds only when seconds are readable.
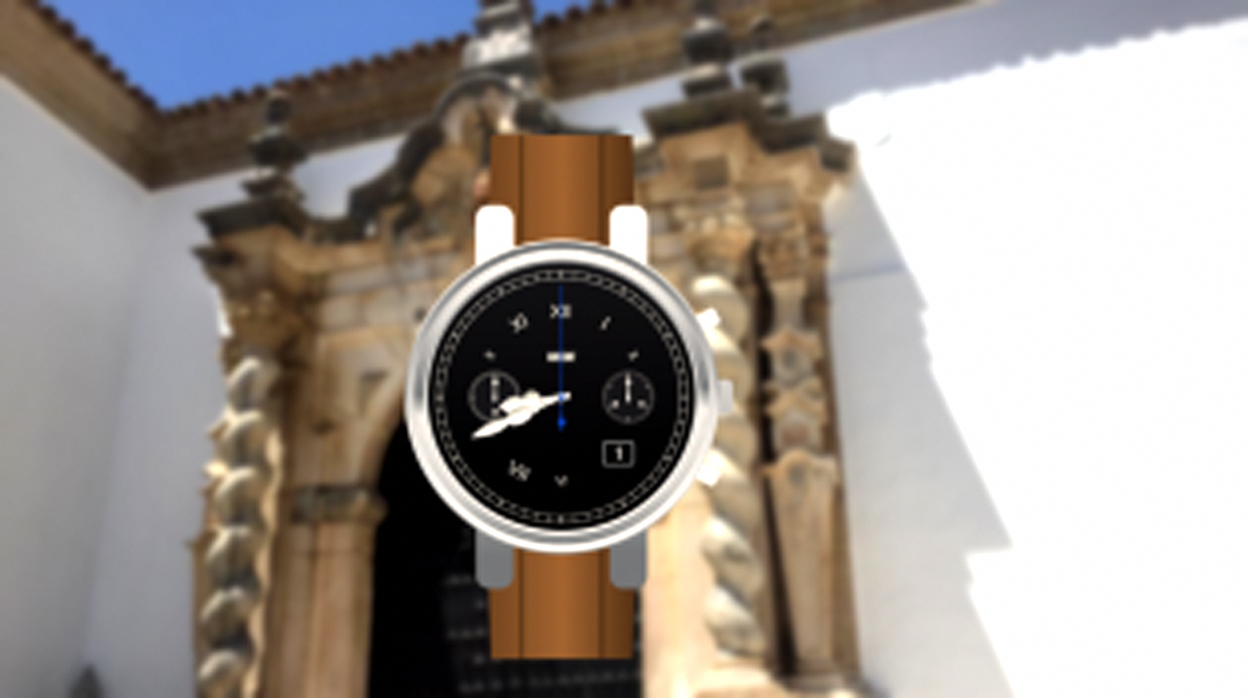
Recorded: 8.41
